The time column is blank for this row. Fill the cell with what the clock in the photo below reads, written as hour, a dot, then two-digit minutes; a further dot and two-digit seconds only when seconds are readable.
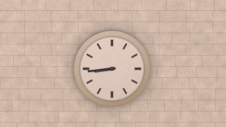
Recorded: 8.44
